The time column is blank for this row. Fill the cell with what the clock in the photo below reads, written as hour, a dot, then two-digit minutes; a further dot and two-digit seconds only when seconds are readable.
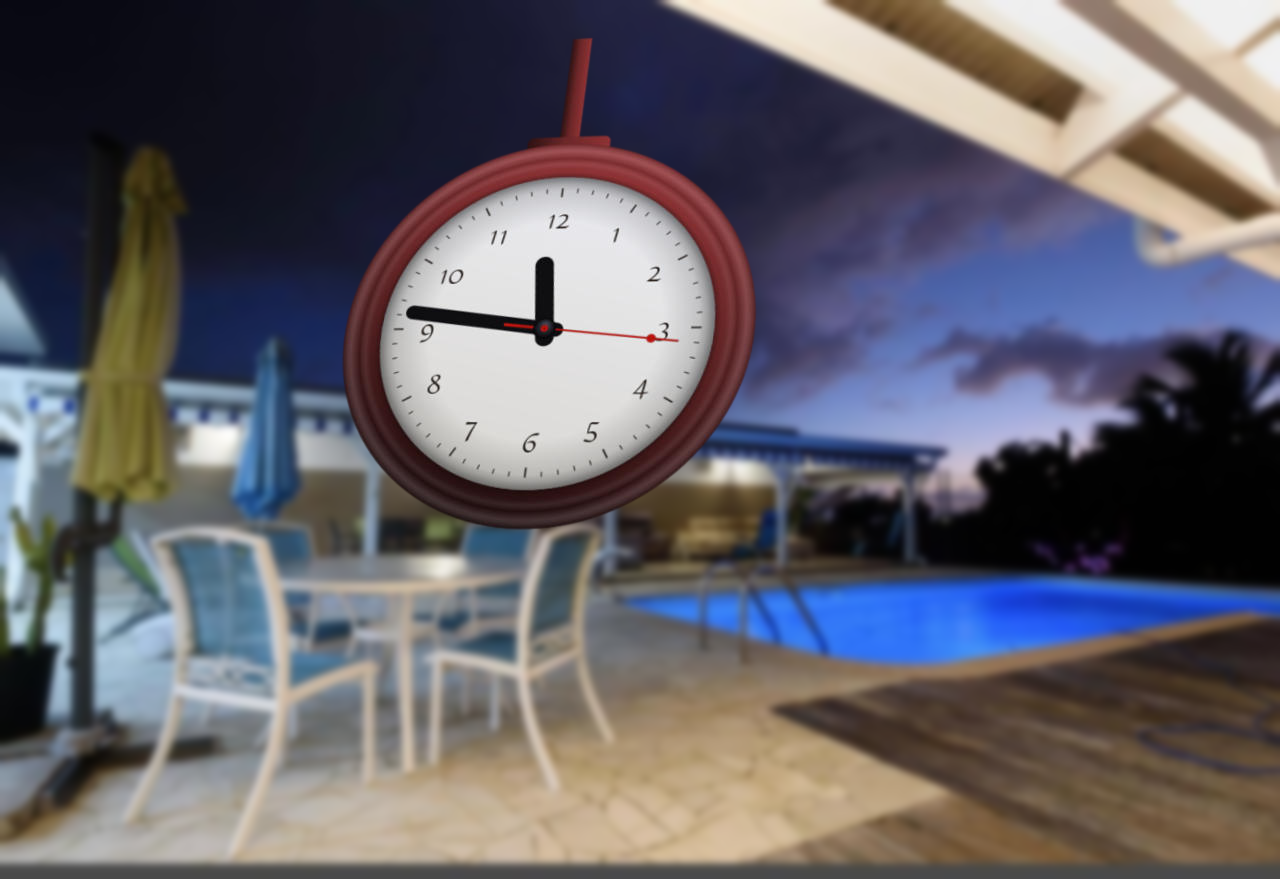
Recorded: 11.46.16
